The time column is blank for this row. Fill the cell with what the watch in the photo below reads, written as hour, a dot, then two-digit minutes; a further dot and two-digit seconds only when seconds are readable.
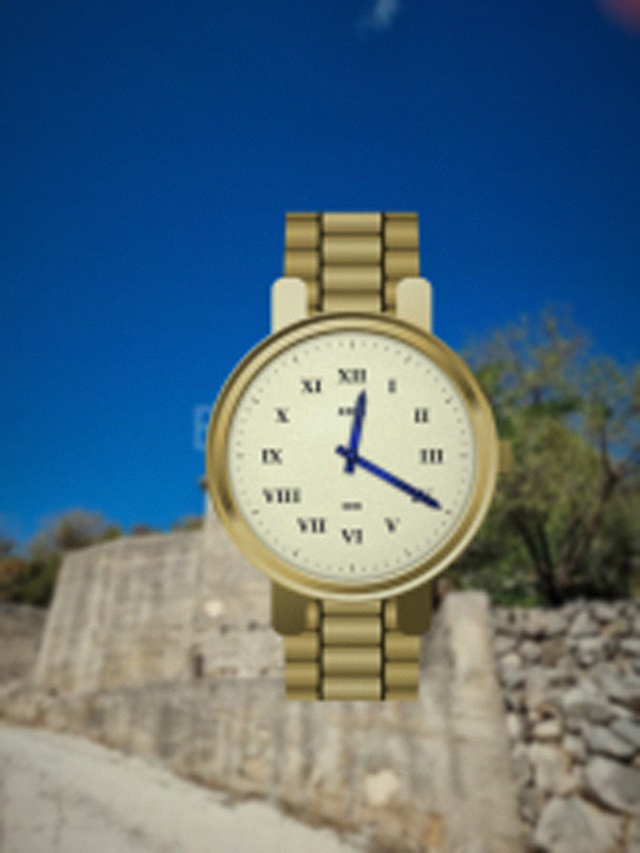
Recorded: 12.20
